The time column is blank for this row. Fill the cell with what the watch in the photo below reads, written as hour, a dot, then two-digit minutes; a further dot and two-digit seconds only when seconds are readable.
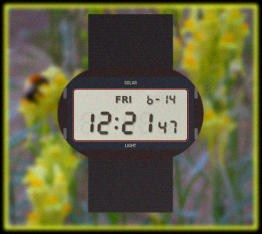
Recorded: 12.21.47
